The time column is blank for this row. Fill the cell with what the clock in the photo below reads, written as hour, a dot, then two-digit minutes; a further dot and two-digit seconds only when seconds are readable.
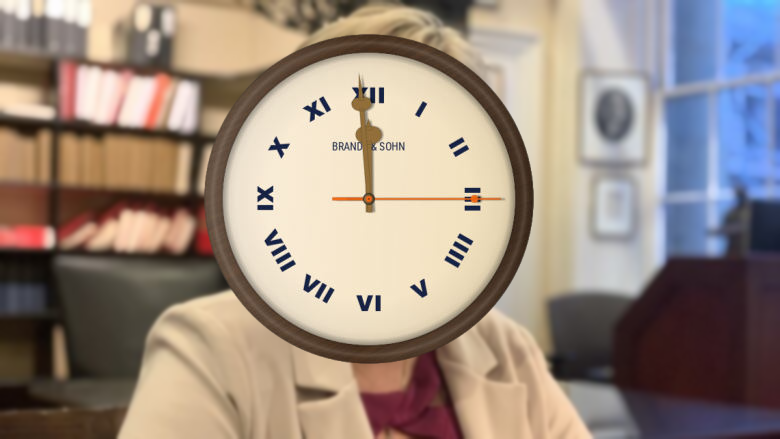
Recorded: 11.59.15
